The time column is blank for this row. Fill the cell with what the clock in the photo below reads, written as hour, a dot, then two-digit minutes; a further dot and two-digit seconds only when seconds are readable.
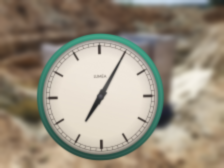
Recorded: 7.05
